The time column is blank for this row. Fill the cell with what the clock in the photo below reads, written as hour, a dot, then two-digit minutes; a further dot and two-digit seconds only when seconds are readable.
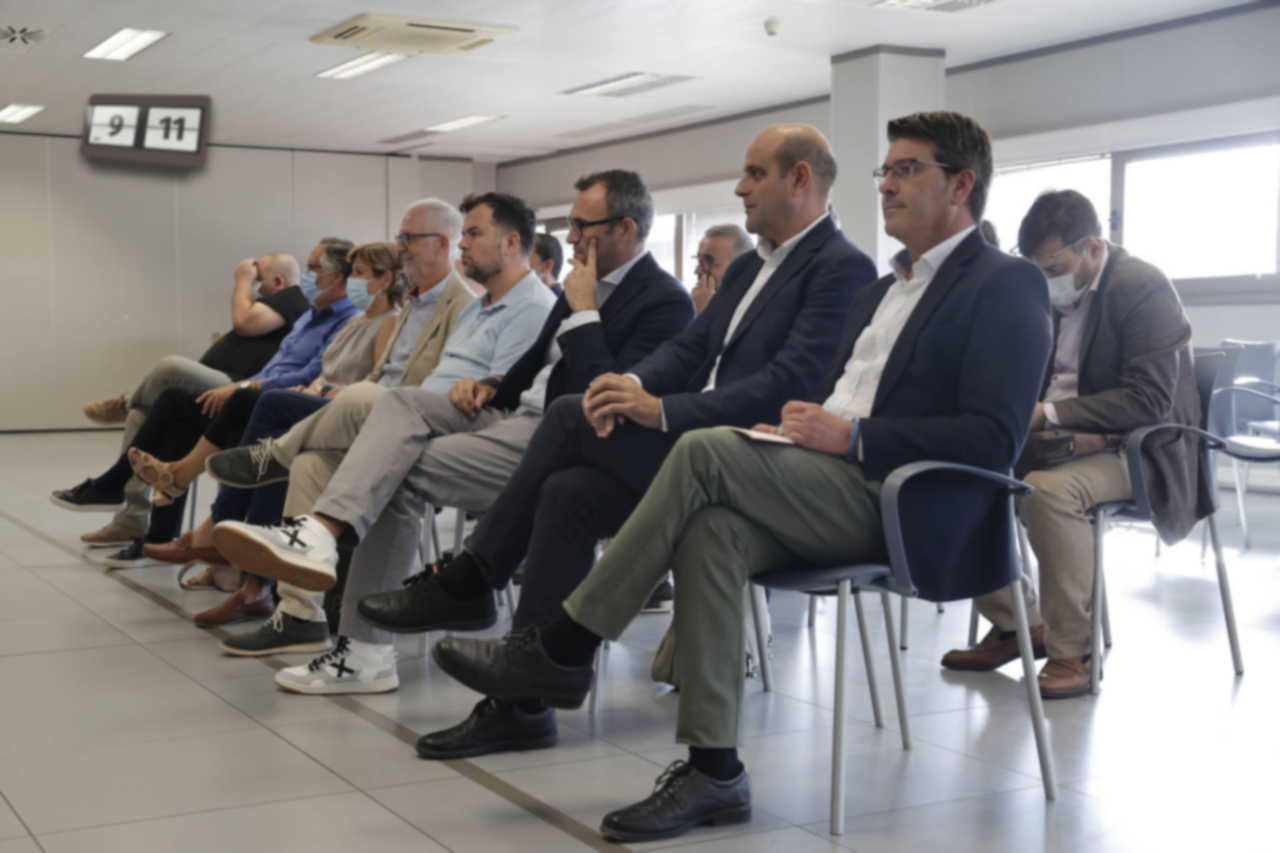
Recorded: 9.11
